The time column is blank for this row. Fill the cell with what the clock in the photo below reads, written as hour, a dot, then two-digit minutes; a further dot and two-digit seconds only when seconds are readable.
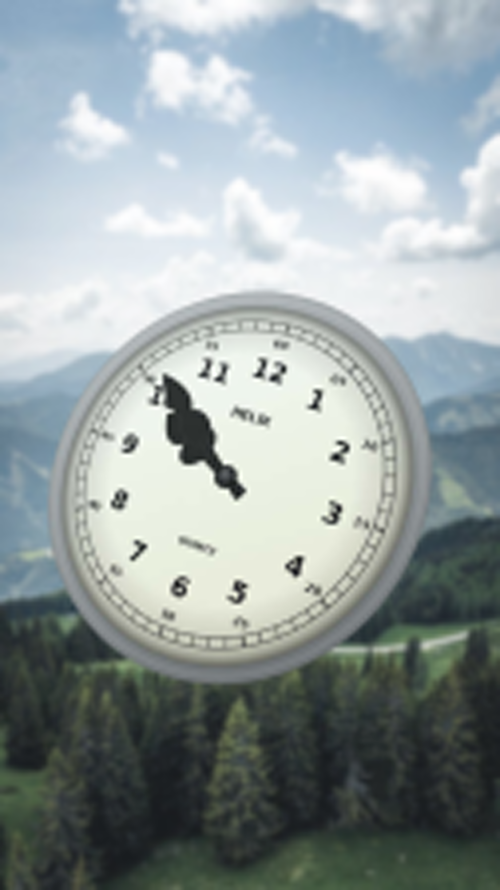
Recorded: 9.51
